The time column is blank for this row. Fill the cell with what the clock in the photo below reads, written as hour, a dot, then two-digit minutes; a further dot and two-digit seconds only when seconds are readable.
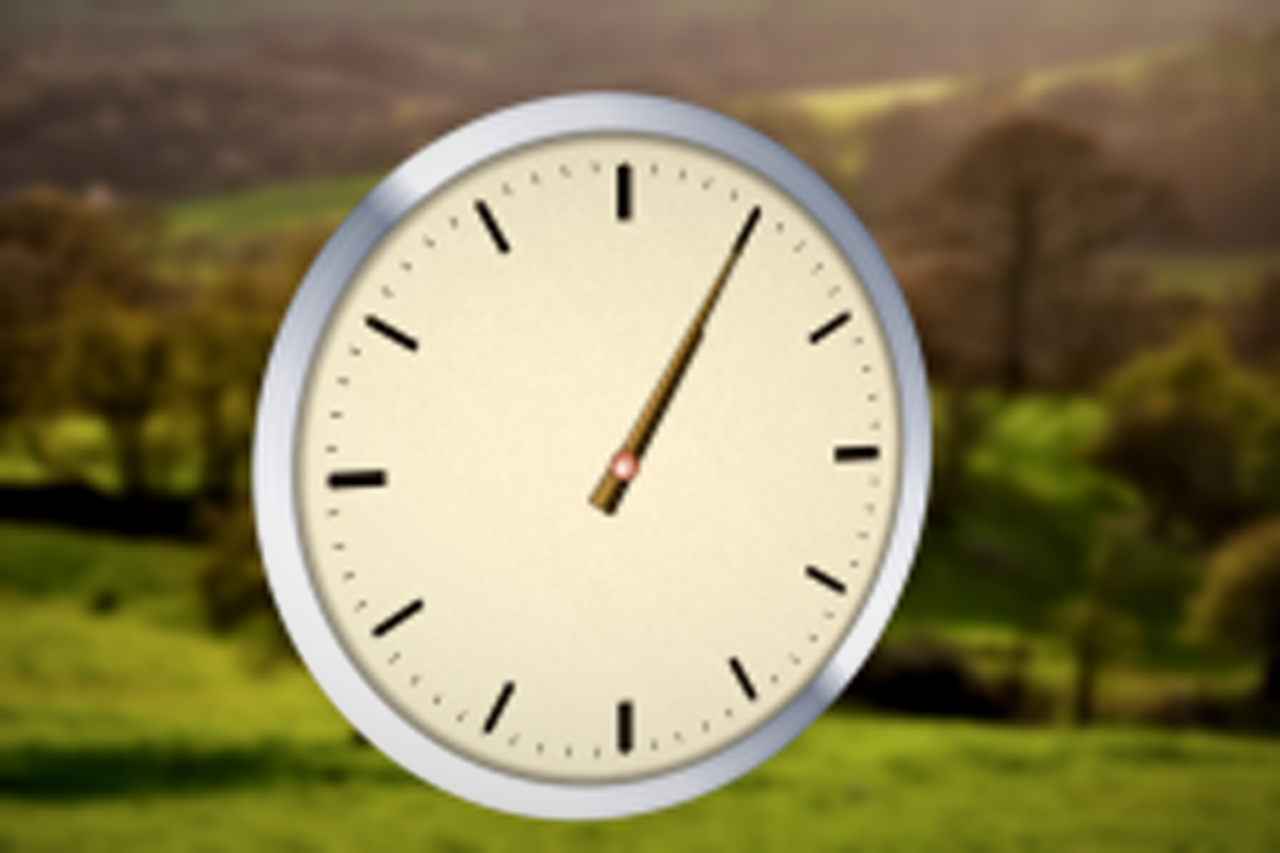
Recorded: 1.05
